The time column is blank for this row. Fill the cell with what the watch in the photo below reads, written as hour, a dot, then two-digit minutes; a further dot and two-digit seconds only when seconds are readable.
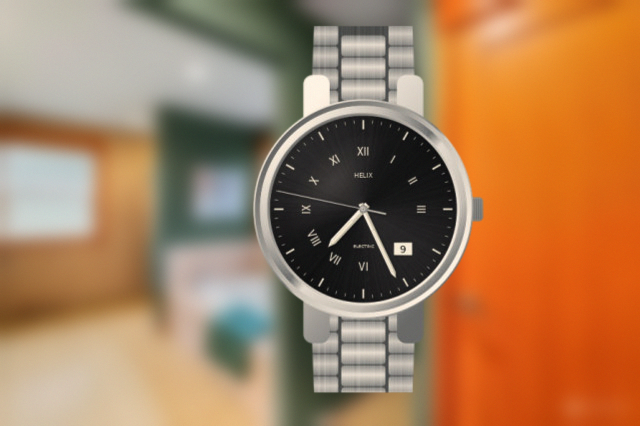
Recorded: 7.25.47
